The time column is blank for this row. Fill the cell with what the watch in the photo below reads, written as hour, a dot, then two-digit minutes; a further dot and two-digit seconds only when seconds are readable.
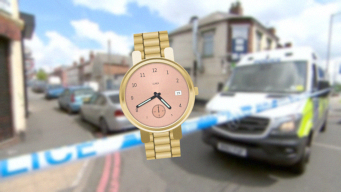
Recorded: 4.41
